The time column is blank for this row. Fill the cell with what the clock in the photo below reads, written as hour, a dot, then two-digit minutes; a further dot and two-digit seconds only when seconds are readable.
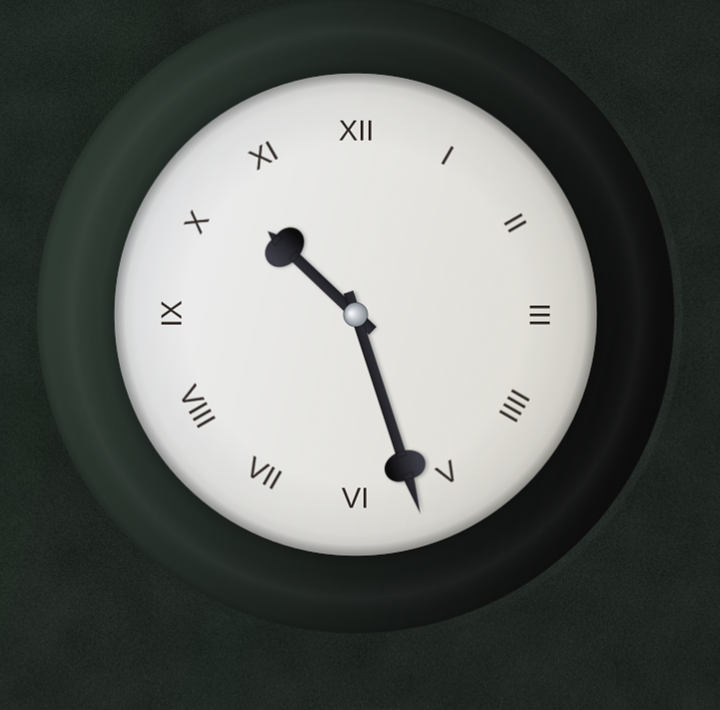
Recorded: 10.27
